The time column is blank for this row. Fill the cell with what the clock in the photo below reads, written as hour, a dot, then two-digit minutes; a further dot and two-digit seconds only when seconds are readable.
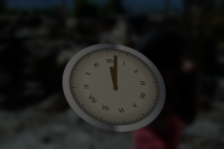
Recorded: 12.02
